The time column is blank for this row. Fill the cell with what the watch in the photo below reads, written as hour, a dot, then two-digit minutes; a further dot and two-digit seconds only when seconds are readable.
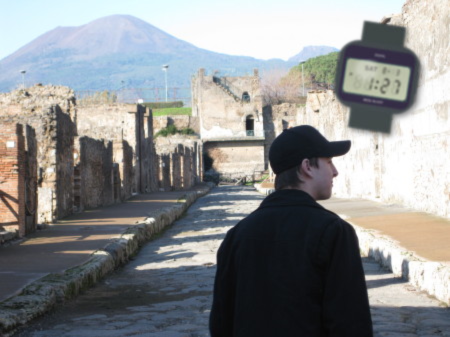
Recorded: 1.27
